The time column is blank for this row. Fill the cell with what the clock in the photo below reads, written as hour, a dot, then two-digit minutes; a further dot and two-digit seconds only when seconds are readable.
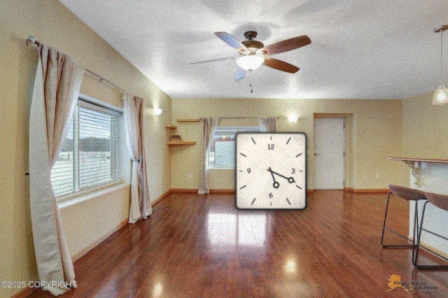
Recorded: 5.19
